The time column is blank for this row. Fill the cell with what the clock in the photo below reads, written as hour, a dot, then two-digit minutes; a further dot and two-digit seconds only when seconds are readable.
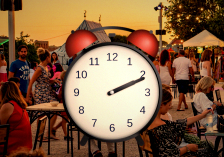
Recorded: 2.11
